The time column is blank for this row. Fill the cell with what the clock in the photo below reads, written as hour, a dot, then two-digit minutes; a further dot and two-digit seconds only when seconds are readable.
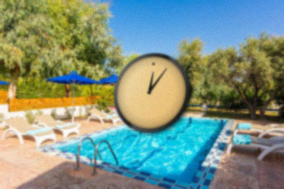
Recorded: 12.05
